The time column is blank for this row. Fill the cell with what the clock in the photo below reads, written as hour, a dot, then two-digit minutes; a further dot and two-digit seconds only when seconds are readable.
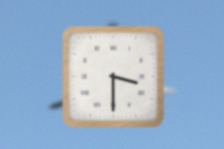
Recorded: 3.30
